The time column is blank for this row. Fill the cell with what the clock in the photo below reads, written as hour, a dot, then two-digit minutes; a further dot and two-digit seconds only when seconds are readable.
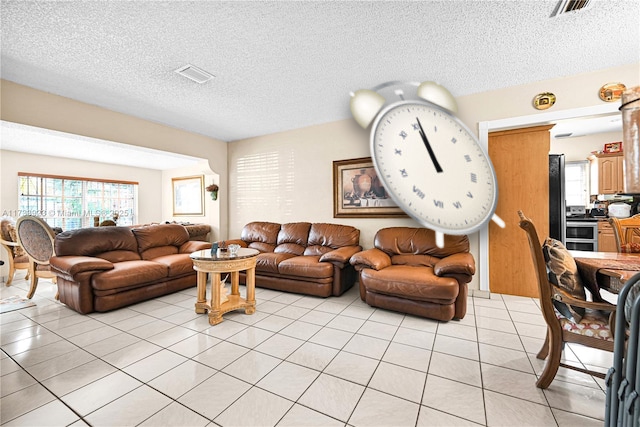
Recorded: 12.01
